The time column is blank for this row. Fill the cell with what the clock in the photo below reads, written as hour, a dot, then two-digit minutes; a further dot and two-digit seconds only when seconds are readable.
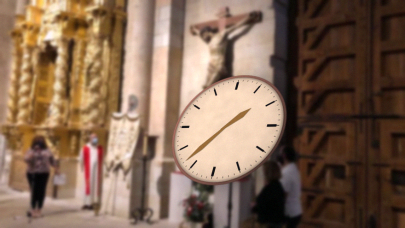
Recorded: 1.37
